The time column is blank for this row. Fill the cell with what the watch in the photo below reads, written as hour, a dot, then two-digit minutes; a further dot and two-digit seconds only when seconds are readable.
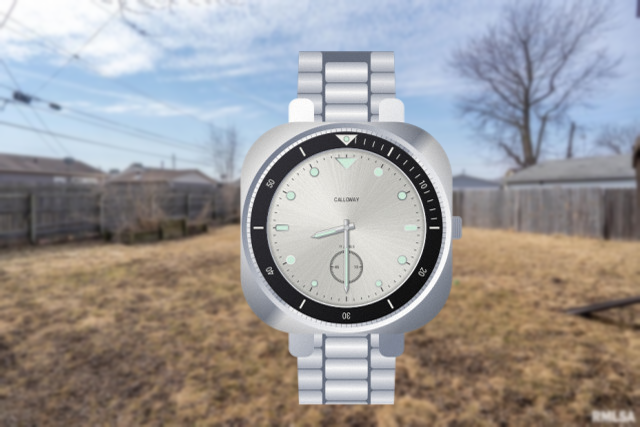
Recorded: 8.30
